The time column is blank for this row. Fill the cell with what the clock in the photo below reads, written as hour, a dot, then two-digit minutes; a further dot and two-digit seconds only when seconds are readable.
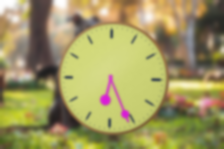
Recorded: 6.26
